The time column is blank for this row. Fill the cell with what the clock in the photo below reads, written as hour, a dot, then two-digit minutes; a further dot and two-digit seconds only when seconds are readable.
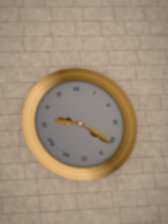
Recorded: 9.21
